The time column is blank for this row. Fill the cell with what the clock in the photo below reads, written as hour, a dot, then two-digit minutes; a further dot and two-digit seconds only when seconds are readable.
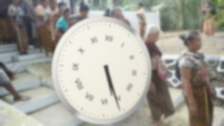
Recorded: 5.26
